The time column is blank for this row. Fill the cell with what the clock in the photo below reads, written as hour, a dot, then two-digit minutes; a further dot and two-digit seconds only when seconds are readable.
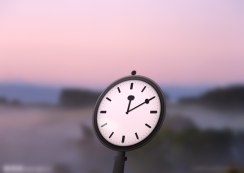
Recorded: 12.10
